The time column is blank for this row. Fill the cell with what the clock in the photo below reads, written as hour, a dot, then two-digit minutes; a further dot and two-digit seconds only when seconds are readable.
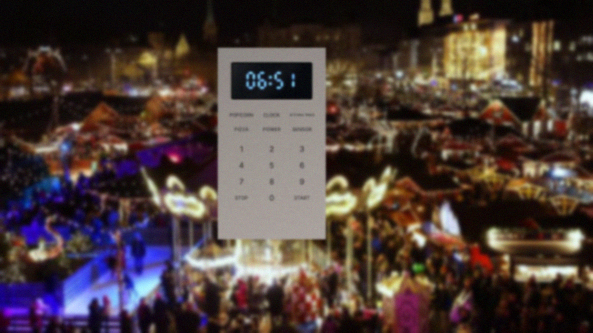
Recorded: 6.51
